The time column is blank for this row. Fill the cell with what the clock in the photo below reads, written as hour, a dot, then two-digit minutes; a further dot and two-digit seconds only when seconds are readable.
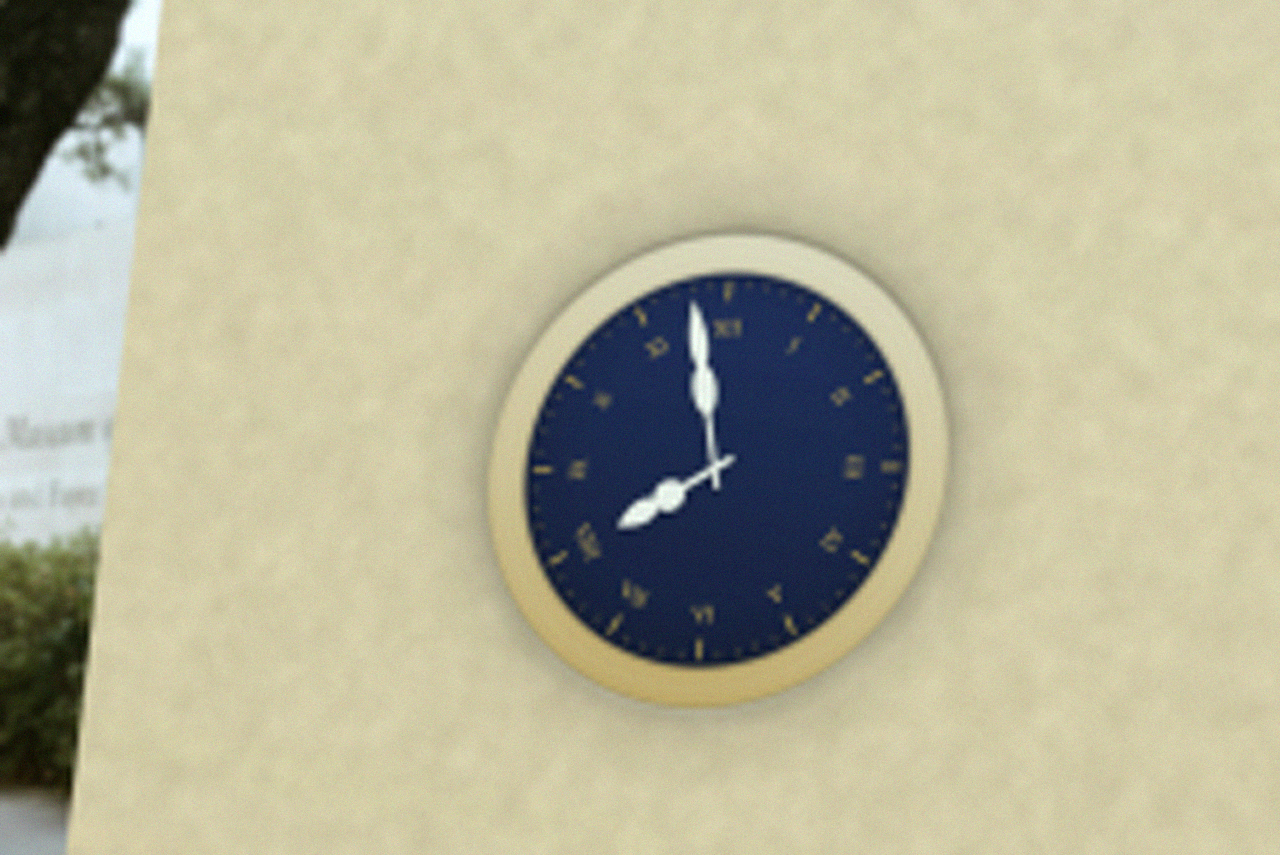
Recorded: 7.58
